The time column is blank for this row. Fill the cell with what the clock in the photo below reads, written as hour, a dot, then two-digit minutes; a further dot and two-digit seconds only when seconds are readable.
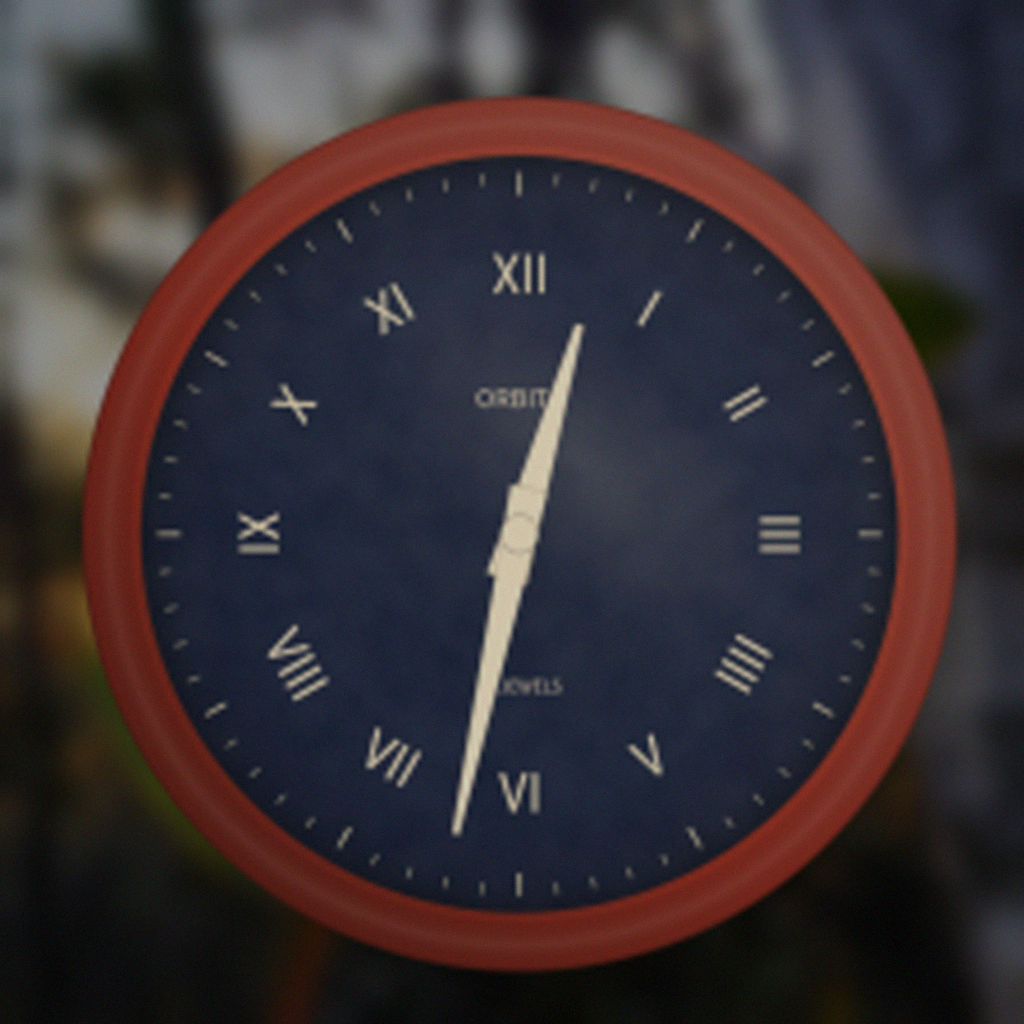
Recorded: 12.32
